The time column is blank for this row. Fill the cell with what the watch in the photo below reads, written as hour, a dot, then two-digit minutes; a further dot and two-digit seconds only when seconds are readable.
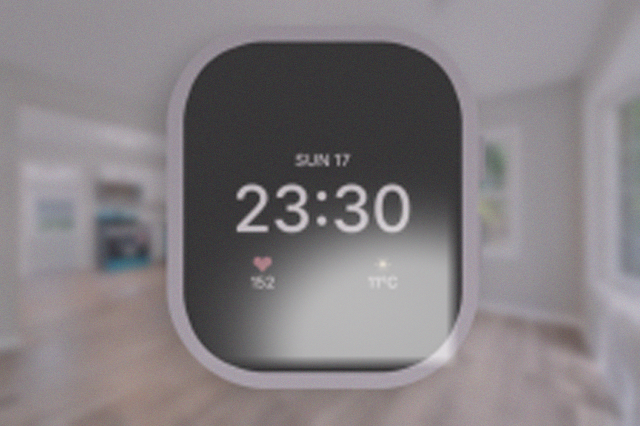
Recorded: 23.30
